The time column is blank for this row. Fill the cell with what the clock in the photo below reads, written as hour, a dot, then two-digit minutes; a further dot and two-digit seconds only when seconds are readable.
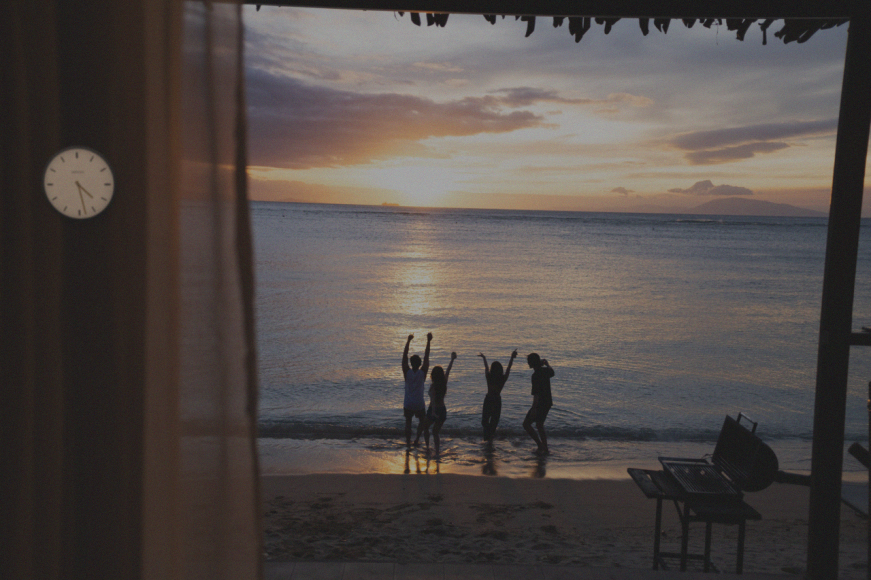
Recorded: 4.28
